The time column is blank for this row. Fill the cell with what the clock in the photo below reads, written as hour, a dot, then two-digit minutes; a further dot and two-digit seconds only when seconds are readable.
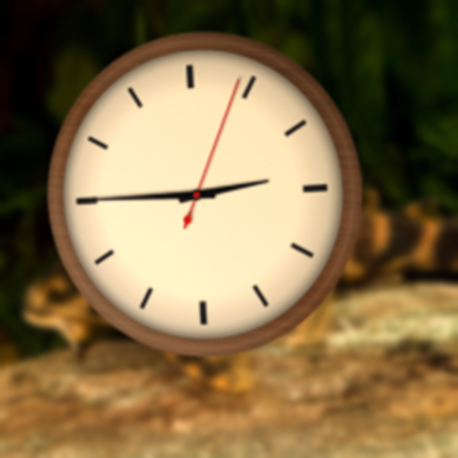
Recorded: 2.45.04
